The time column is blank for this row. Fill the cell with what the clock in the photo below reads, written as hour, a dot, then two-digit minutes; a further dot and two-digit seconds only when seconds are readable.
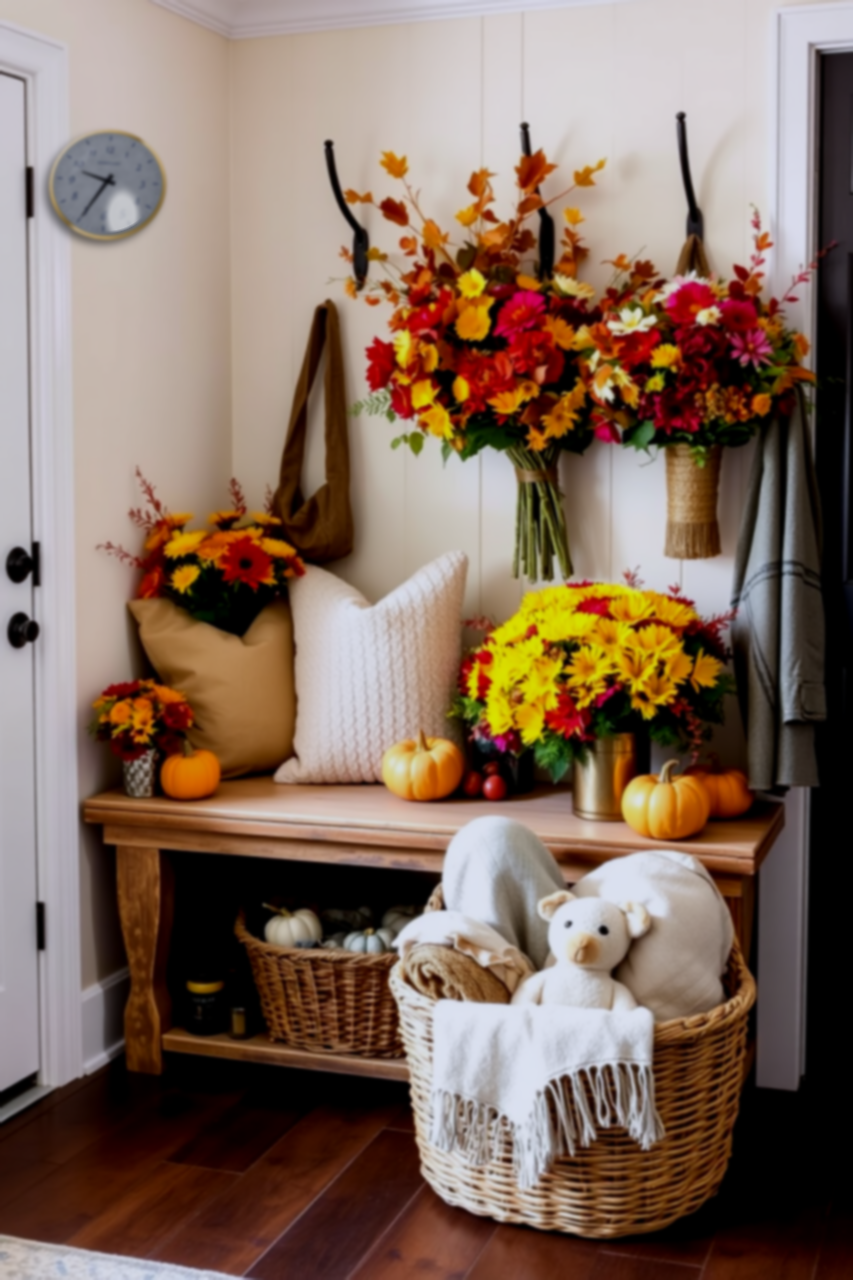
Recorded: 9.35
